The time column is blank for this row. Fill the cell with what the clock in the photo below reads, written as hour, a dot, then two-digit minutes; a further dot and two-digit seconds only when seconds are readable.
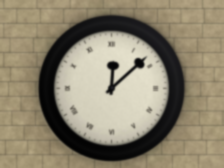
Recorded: 12.08
